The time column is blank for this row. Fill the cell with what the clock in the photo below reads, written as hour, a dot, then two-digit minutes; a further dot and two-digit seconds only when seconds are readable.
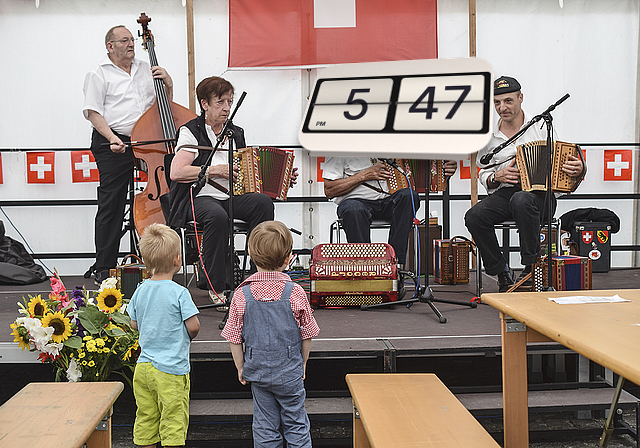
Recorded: 5.47
